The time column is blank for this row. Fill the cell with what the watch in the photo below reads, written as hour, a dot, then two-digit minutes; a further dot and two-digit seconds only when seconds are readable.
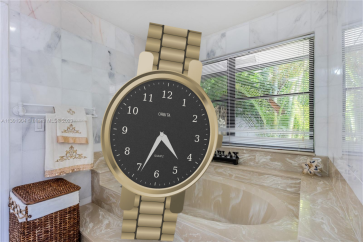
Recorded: 4.34
